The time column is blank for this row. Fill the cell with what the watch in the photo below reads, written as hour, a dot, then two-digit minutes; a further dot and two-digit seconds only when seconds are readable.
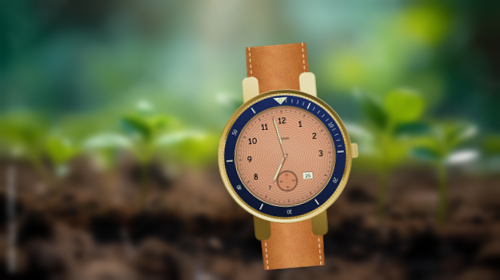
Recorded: 6.58
